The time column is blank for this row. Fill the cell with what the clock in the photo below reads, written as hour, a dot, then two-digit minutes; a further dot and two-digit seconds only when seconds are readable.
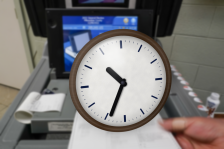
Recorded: 10.34
